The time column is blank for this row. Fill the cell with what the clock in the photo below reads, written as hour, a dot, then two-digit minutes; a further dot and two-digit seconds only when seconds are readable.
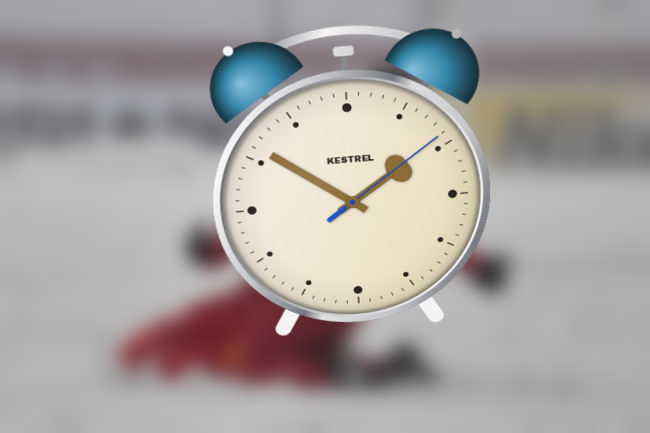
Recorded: 1.51.09
